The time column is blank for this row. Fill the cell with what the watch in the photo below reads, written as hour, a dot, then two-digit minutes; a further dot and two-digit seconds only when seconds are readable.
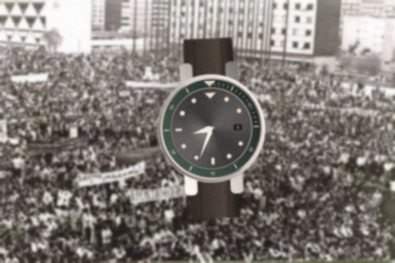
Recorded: 8.34
